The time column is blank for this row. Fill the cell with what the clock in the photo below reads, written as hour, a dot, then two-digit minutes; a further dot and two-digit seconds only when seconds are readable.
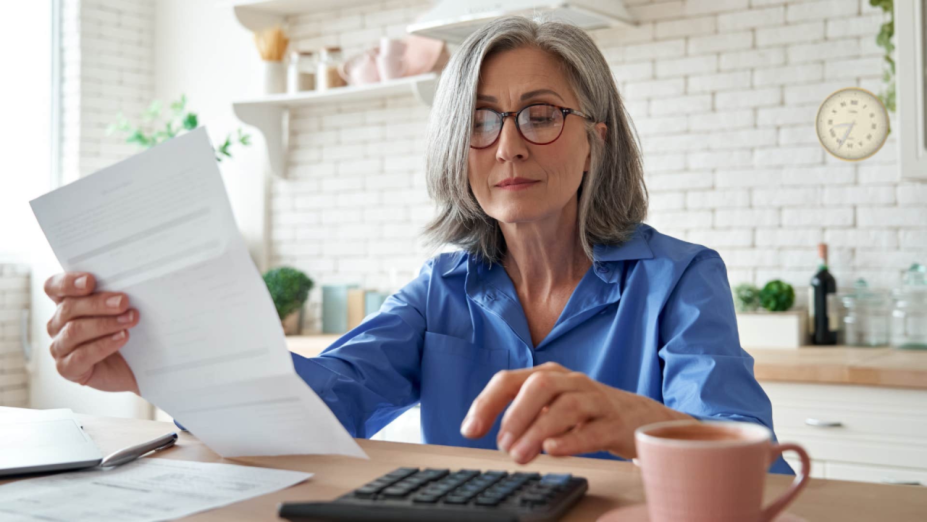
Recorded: 8.34
